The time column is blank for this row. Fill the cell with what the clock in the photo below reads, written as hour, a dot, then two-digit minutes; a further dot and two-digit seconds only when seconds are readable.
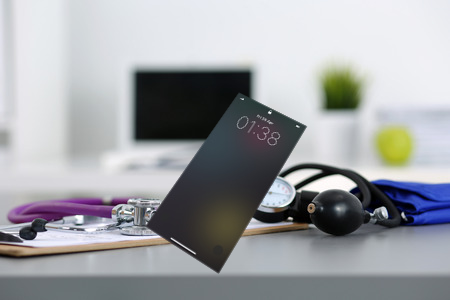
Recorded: 1.38
